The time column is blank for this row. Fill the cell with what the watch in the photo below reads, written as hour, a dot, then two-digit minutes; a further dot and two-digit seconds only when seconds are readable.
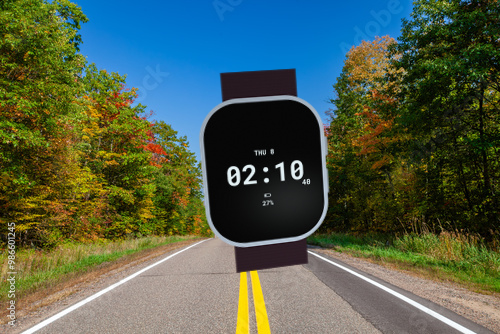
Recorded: 2.10.40
